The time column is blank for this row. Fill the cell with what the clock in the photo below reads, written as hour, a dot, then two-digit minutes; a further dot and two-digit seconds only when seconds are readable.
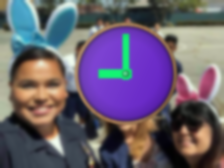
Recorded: 9.00
